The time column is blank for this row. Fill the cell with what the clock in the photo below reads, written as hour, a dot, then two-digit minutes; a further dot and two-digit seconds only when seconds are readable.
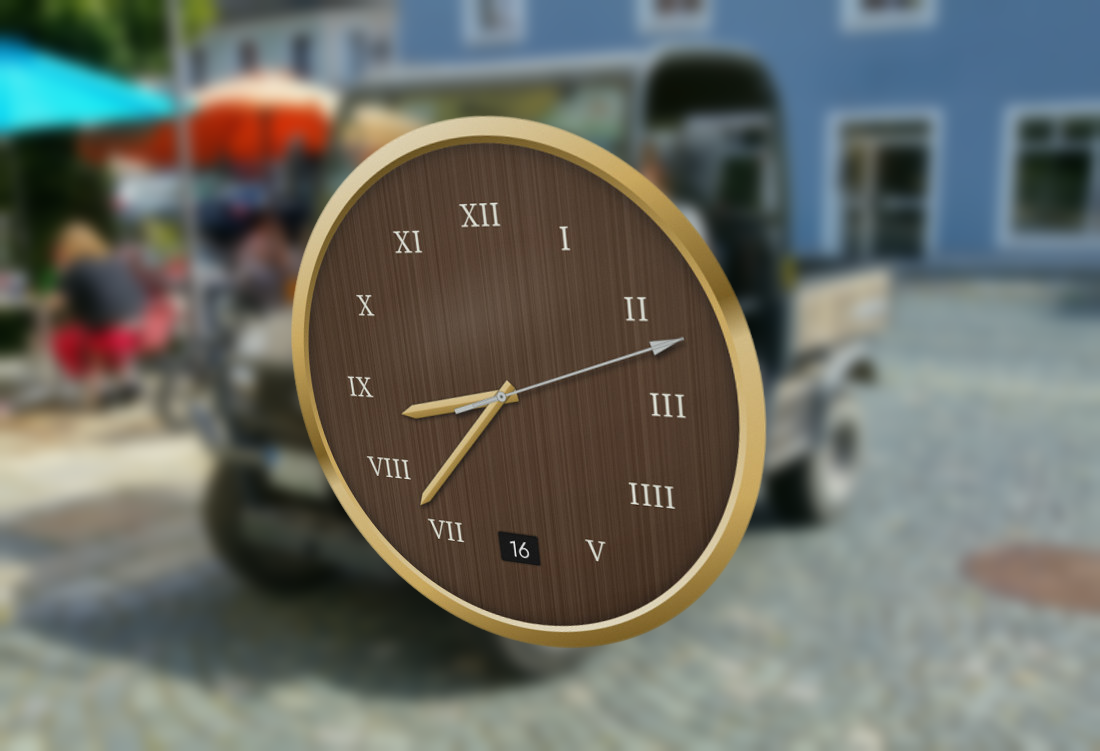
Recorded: 8.37.12
